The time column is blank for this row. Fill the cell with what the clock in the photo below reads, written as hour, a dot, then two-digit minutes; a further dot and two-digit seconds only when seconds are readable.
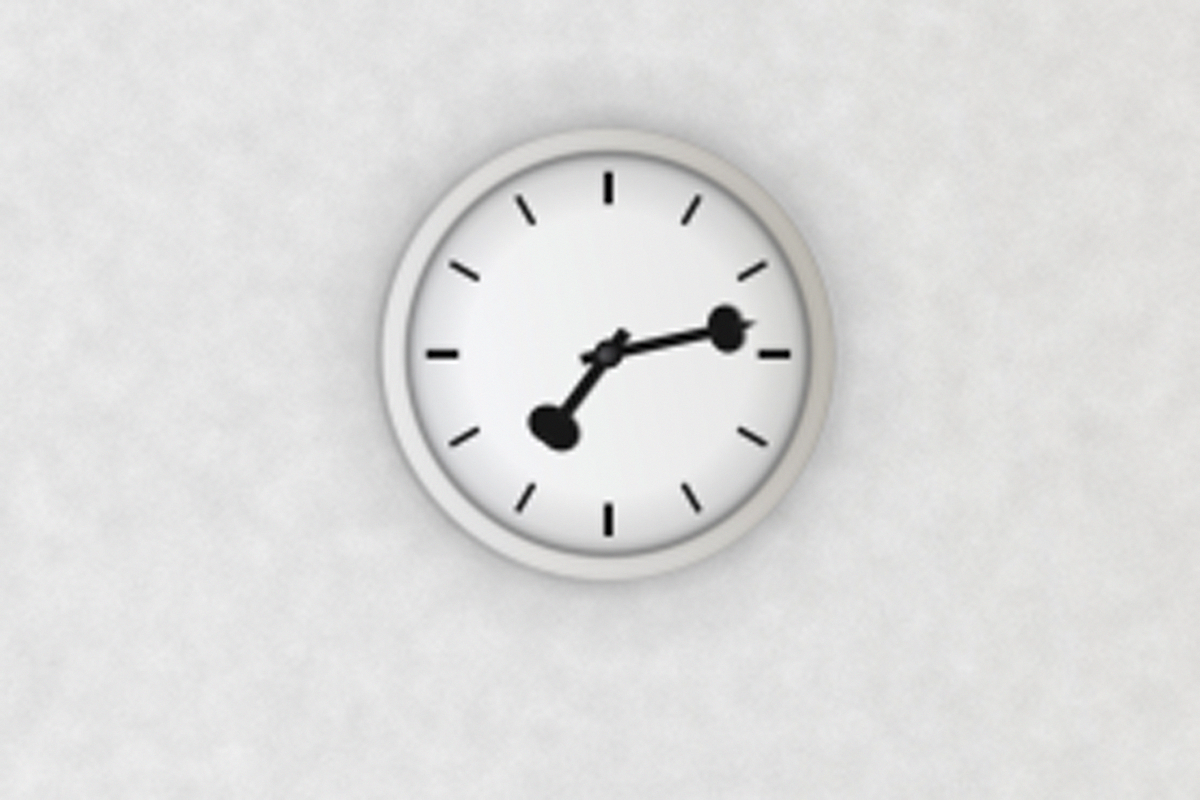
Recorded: 7.13
